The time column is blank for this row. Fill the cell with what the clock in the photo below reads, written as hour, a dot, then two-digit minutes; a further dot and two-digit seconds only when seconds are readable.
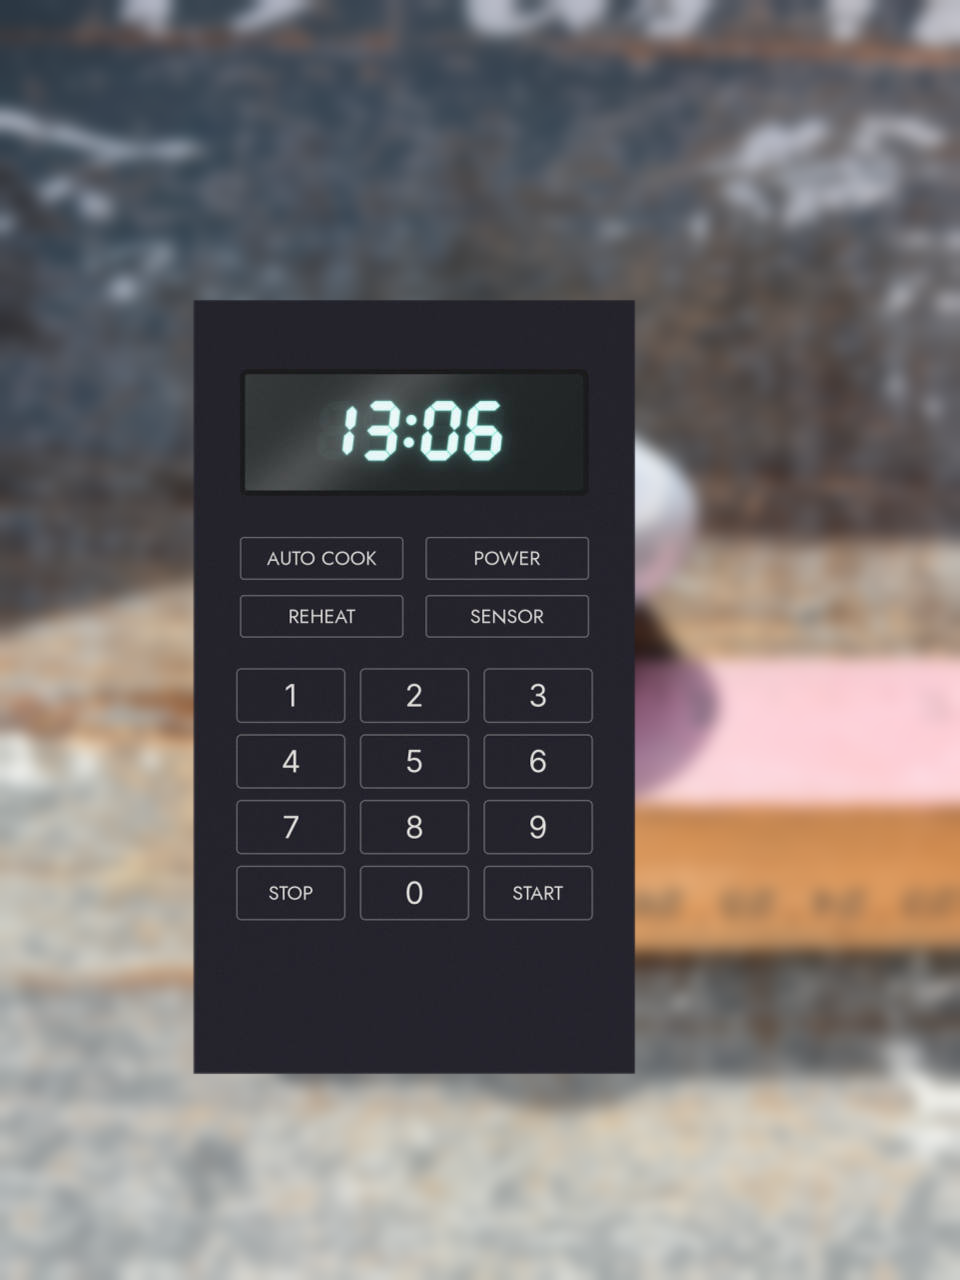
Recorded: 13.06
